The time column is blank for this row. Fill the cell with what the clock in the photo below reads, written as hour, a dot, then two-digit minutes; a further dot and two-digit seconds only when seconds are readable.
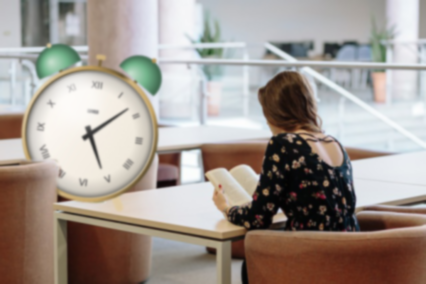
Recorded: 5.08
